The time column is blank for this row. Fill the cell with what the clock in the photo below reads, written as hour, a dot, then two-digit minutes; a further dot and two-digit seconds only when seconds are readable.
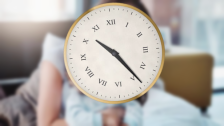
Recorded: 10.24
